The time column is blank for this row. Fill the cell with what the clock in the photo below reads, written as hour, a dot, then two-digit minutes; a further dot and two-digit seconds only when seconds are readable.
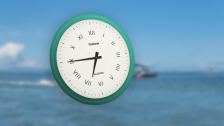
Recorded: 6.45
